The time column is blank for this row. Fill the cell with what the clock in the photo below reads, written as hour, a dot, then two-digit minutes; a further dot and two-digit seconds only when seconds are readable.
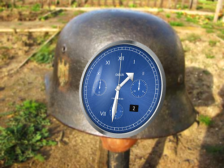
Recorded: 1.31
